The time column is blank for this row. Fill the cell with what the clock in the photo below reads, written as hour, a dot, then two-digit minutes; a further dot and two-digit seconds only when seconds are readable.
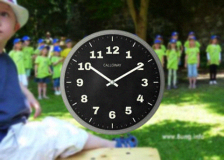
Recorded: 10.10
